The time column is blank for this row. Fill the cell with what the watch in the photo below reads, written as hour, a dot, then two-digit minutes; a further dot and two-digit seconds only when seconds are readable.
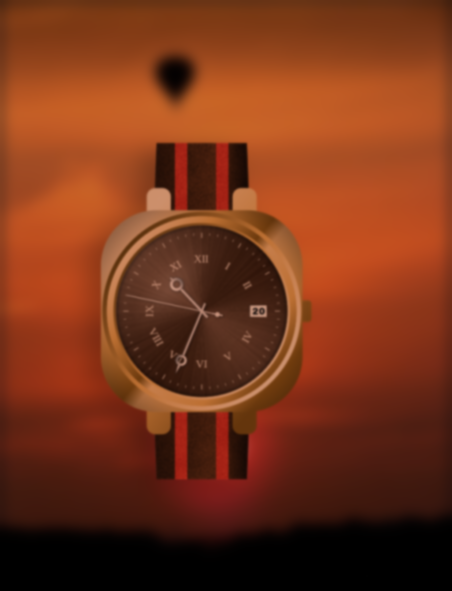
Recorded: 10.33.47
